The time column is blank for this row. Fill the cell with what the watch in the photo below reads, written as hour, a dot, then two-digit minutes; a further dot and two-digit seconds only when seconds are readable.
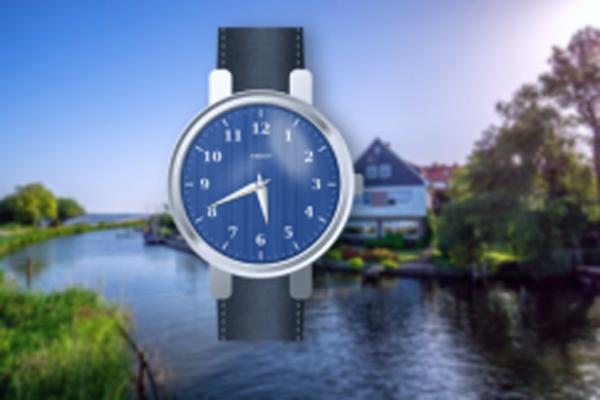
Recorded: 5.41
